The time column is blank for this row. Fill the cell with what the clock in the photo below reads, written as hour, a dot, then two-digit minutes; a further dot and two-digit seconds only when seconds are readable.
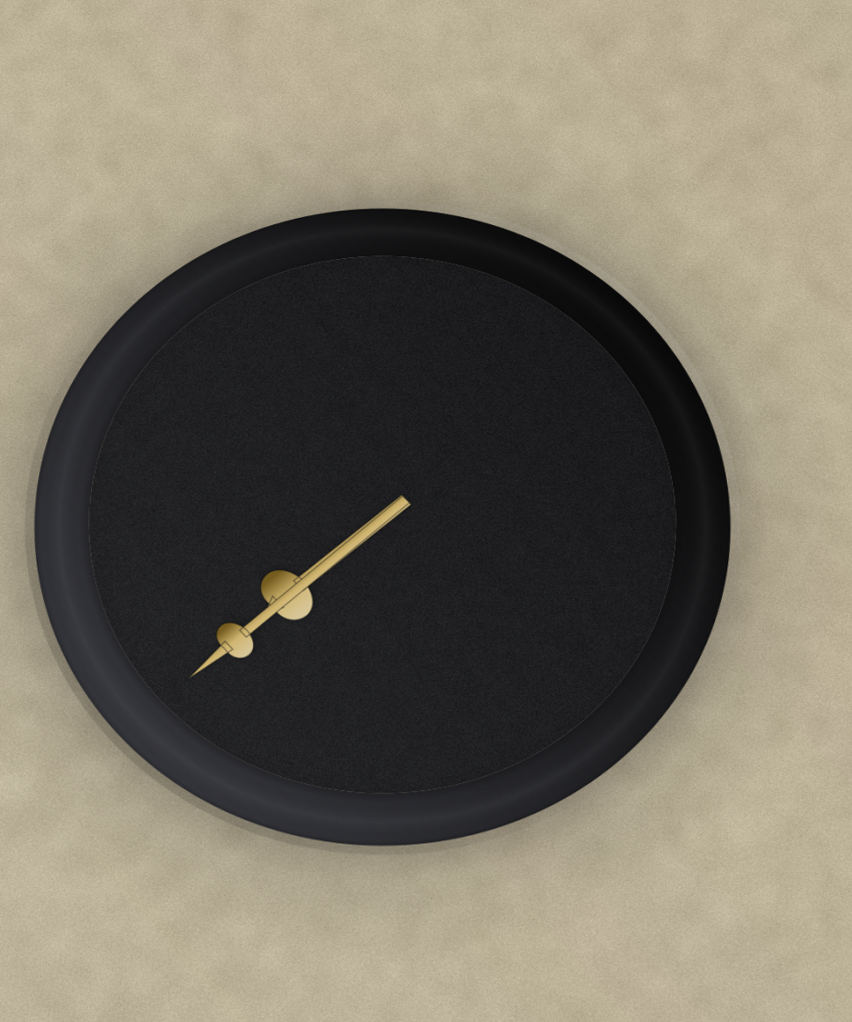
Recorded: 7.38
